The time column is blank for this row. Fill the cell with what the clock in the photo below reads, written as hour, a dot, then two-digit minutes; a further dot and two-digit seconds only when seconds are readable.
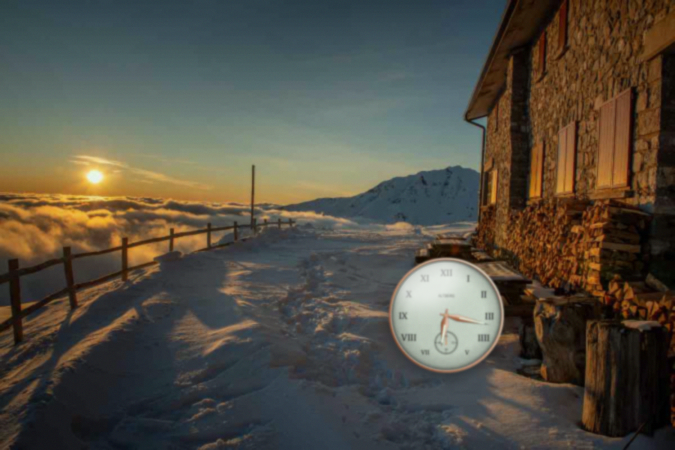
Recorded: 6.17
